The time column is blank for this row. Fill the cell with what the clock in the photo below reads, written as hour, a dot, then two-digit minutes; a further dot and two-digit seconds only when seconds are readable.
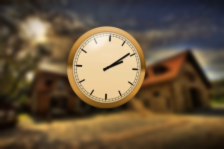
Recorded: 2.09
